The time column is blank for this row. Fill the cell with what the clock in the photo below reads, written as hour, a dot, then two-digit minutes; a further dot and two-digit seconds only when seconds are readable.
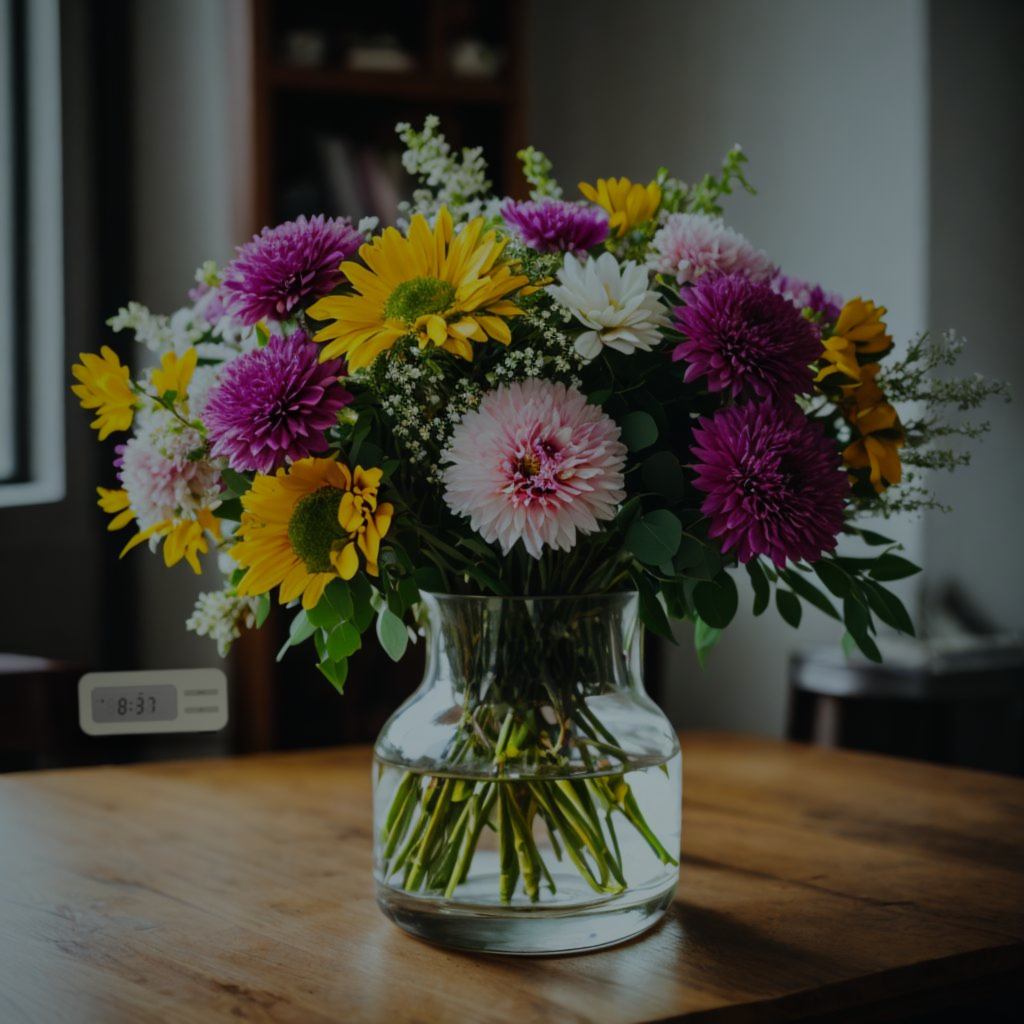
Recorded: 8.37
